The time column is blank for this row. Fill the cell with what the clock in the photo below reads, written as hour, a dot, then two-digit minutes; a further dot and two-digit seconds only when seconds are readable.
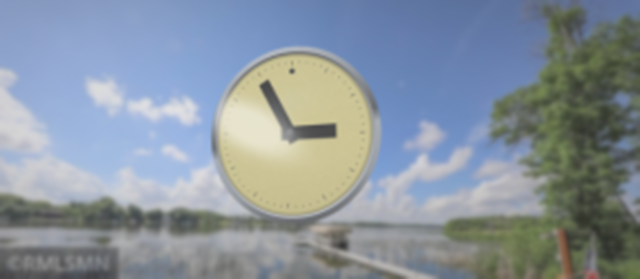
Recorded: 2.55
